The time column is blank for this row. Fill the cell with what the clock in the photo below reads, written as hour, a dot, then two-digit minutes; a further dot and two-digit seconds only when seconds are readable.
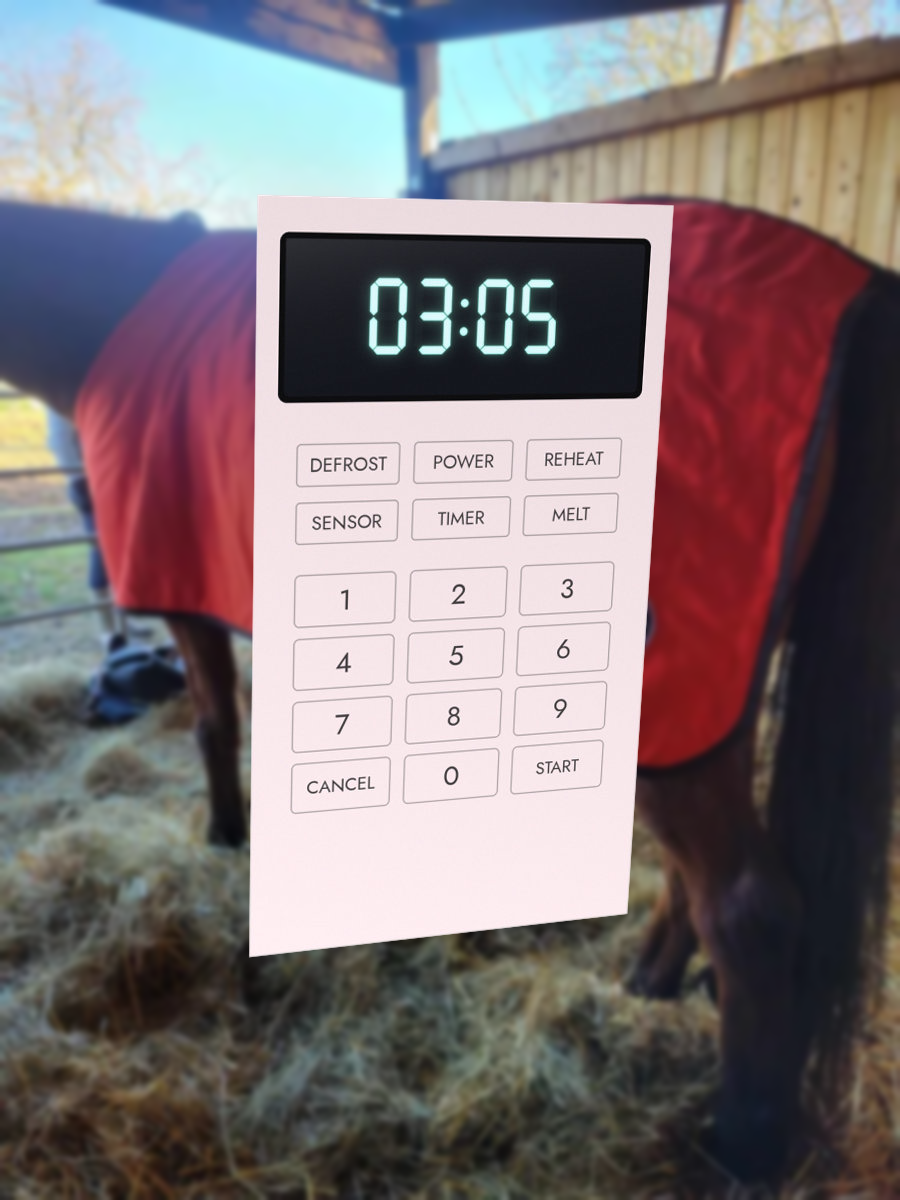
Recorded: 3.05
